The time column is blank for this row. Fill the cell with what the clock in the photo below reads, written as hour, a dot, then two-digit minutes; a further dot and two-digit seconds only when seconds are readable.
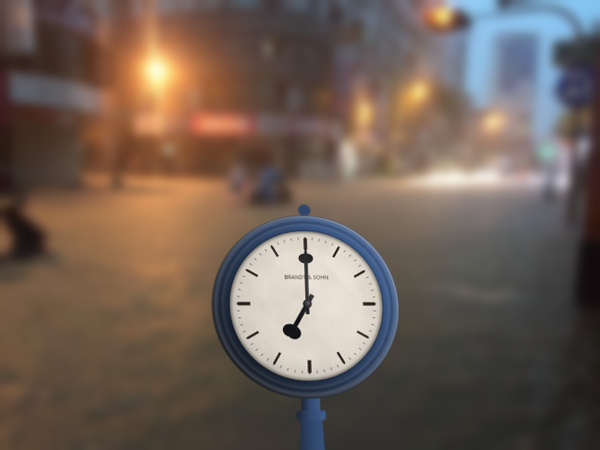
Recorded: 7.00
